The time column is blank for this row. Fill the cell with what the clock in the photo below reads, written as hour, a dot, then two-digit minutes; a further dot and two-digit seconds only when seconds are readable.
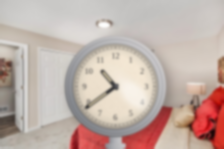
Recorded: 10.39
